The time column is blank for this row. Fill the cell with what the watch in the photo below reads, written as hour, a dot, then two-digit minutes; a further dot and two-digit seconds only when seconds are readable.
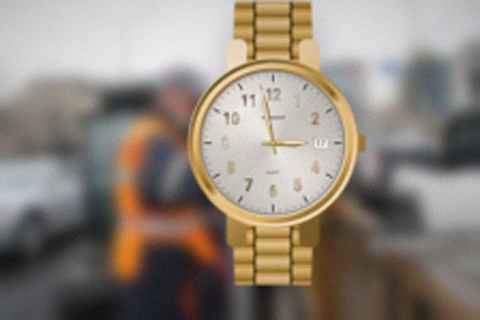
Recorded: 2.58
